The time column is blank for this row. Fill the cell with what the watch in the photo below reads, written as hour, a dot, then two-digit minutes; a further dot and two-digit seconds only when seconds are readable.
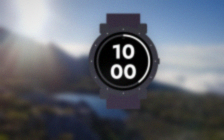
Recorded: 10.00
